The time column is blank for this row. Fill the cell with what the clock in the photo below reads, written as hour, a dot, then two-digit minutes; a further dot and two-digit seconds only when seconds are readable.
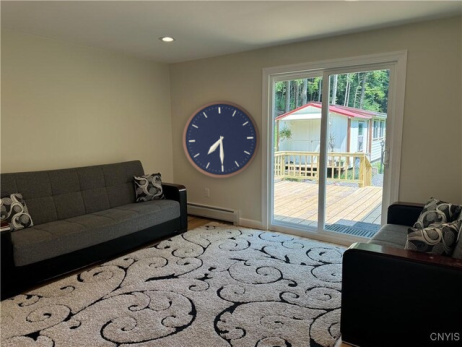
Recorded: 7.30
